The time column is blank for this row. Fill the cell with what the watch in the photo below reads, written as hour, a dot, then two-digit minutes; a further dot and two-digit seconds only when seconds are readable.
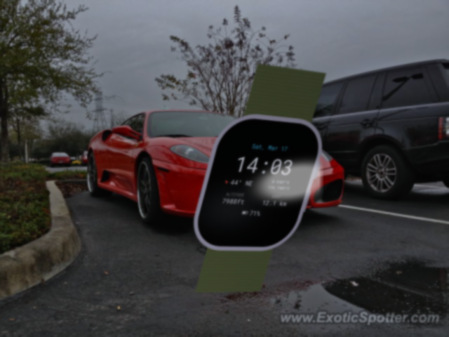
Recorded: 14.03
